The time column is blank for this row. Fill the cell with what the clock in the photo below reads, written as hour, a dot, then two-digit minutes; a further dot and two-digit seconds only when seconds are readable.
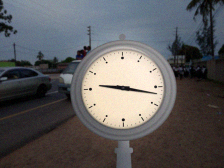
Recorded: 9.17
